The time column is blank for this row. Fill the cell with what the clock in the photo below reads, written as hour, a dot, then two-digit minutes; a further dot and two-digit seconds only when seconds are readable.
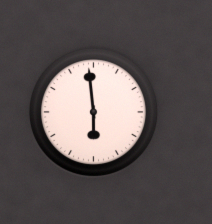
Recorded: 5.59
